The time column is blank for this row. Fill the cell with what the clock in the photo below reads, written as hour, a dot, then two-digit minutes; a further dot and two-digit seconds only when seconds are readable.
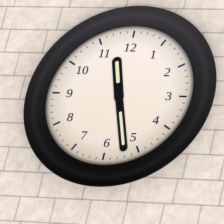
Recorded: 11.27
